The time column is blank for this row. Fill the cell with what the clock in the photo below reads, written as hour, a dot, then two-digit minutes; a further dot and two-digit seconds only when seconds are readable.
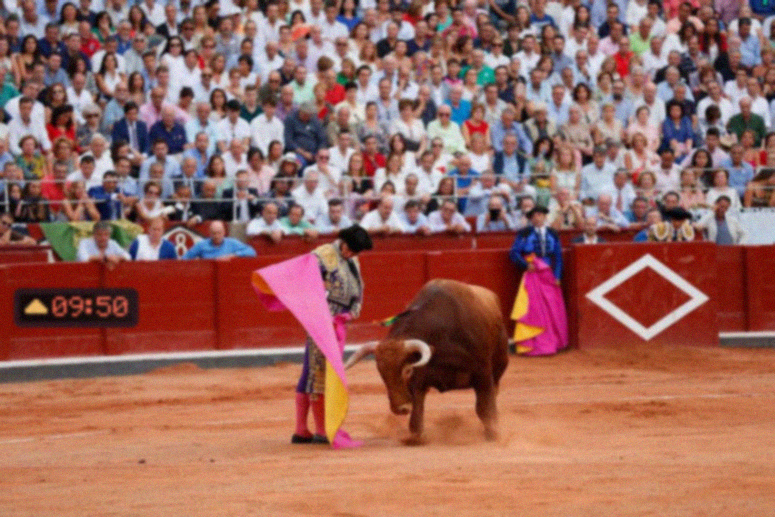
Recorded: 9.50
